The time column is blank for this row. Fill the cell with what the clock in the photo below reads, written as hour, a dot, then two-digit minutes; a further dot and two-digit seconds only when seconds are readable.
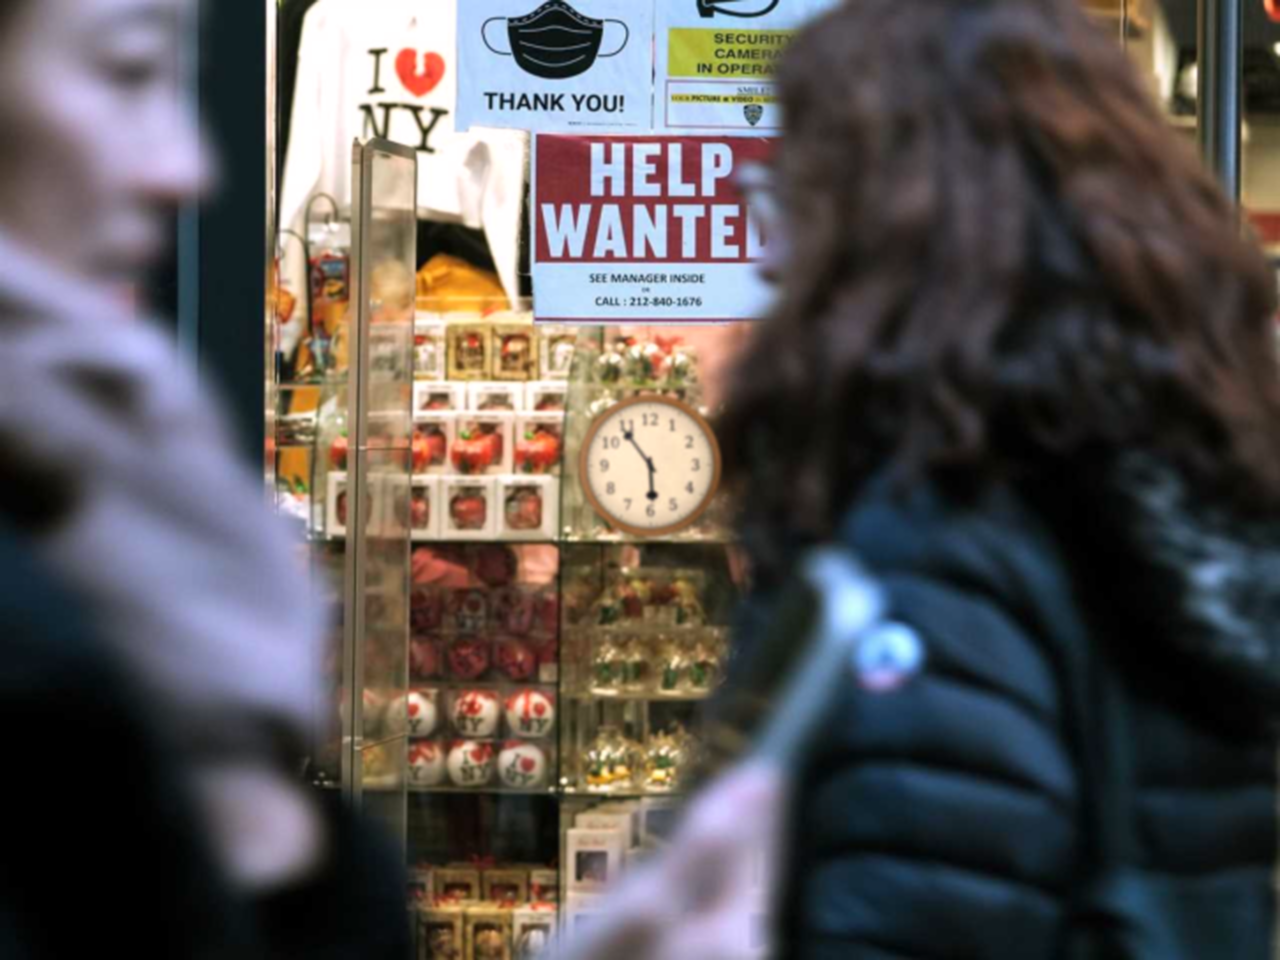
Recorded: 5.54
